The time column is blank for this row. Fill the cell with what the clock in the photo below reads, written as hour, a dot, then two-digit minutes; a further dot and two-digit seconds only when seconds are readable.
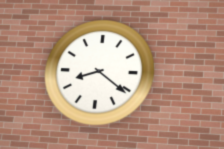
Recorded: 8.21
